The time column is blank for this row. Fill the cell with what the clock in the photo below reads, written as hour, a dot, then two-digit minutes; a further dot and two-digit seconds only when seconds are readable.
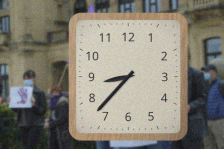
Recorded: 8.37
